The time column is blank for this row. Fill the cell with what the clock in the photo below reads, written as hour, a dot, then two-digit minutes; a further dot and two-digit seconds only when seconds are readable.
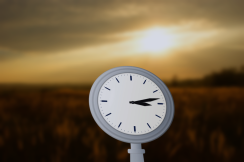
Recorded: 3.13
